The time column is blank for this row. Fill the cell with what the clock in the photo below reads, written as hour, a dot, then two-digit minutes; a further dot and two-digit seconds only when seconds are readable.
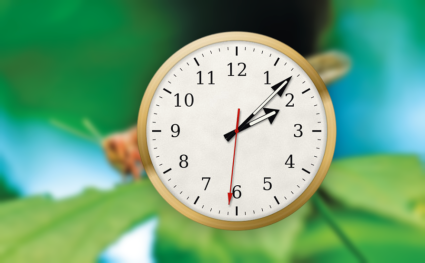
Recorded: 2.07.31
